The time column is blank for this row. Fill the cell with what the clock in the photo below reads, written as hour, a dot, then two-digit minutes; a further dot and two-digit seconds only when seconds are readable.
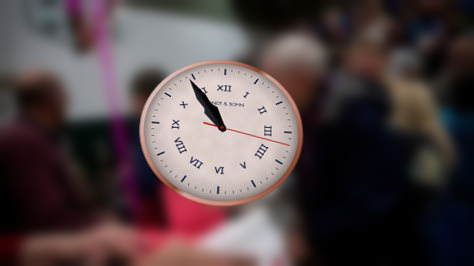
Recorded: 10.54.17
